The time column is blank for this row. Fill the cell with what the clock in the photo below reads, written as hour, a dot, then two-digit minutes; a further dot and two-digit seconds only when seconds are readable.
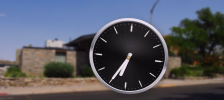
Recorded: 6.35
